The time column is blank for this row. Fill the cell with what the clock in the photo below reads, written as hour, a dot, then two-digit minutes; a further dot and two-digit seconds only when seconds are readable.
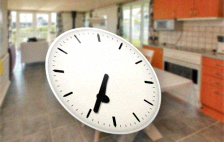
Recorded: 6.34
